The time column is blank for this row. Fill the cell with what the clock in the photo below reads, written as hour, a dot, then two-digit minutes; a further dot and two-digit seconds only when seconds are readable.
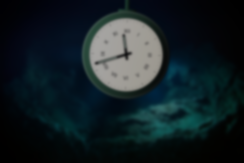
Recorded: 11.42
